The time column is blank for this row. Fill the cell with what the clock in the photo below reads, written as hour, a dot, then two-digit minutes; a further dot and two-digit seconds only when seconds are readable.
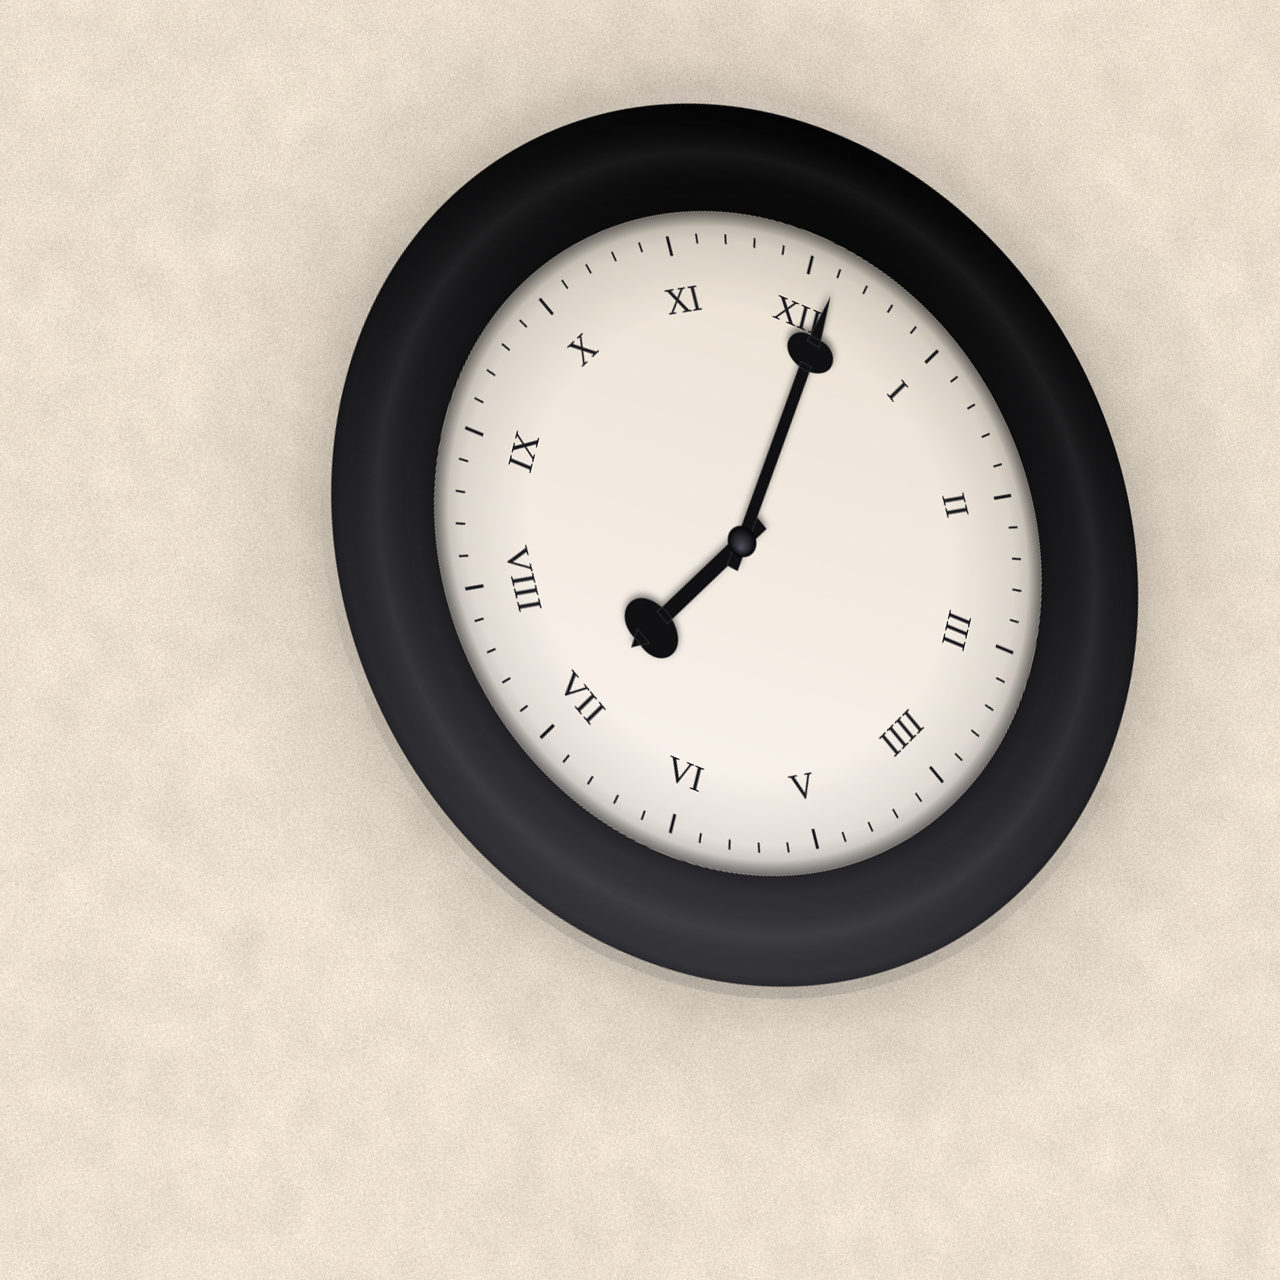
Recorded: 7.01
